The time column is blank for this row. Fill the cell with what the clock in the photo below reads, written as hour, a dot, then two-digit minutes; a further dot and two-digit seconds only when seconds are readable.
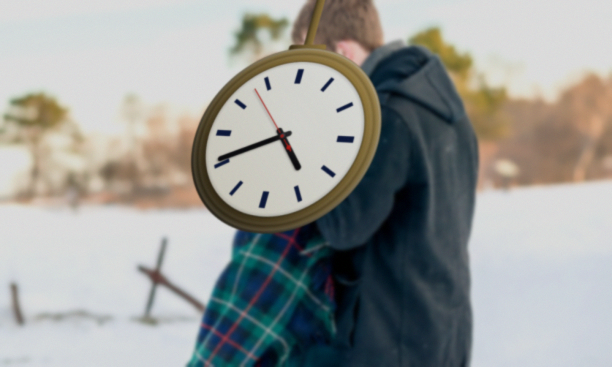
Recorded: 4.40.53
